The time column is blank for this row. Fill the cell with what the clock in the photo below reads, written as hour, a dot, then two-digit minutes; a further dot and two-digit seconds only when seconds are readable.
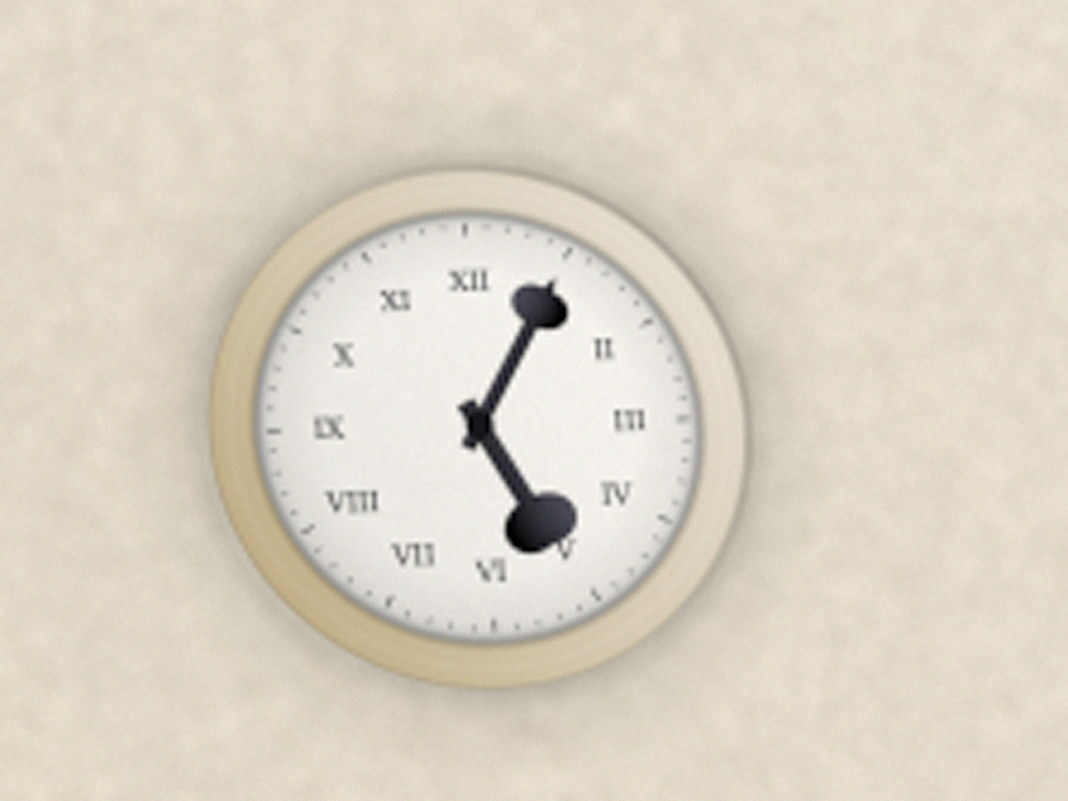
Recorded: 5.05
